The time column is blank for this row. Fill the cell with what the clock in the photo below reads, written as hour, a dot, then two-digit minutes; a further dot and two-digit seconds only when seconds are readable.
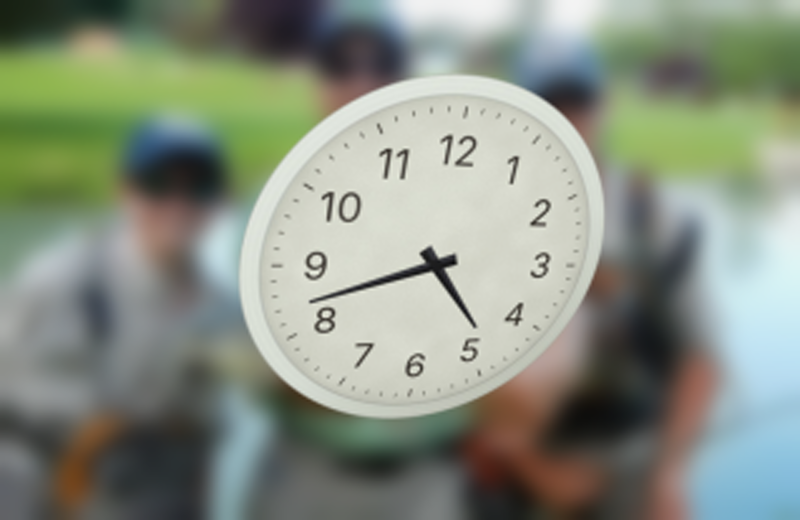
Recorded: 4.42
